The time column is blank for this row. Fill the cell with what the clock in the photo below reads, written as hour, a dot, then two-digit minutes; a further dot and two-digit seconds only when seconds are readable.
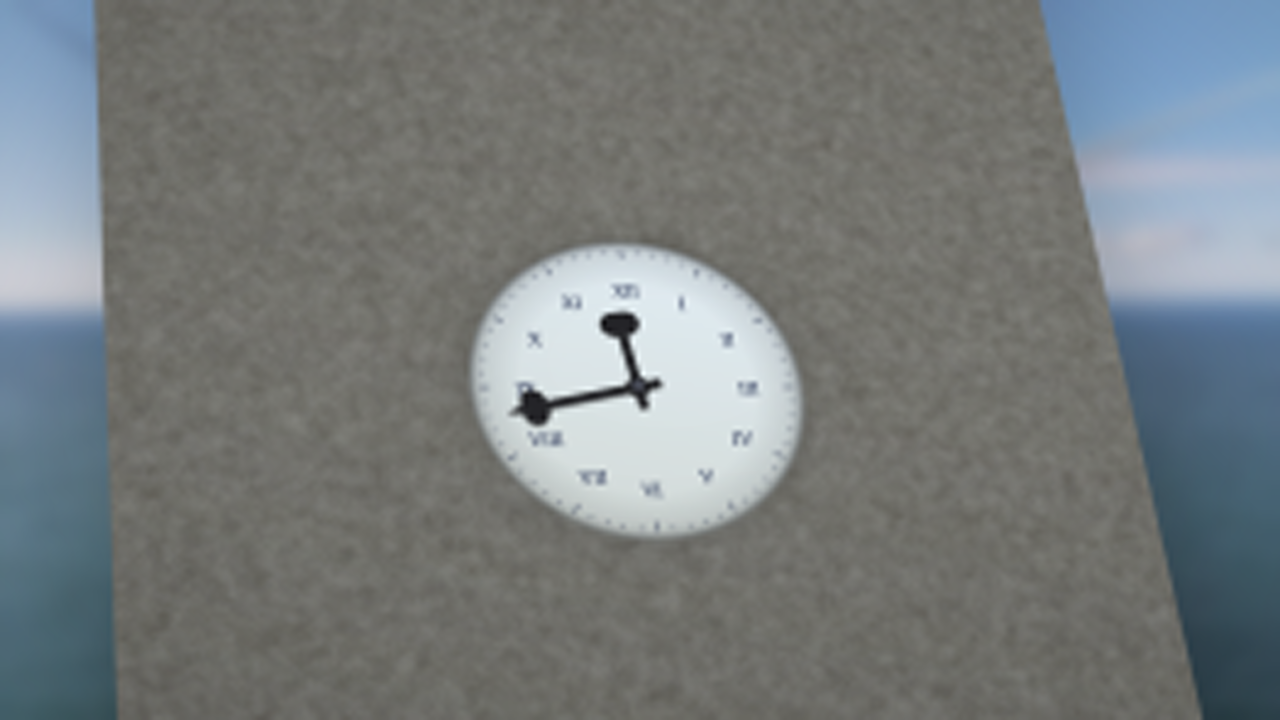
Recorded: 11.43
